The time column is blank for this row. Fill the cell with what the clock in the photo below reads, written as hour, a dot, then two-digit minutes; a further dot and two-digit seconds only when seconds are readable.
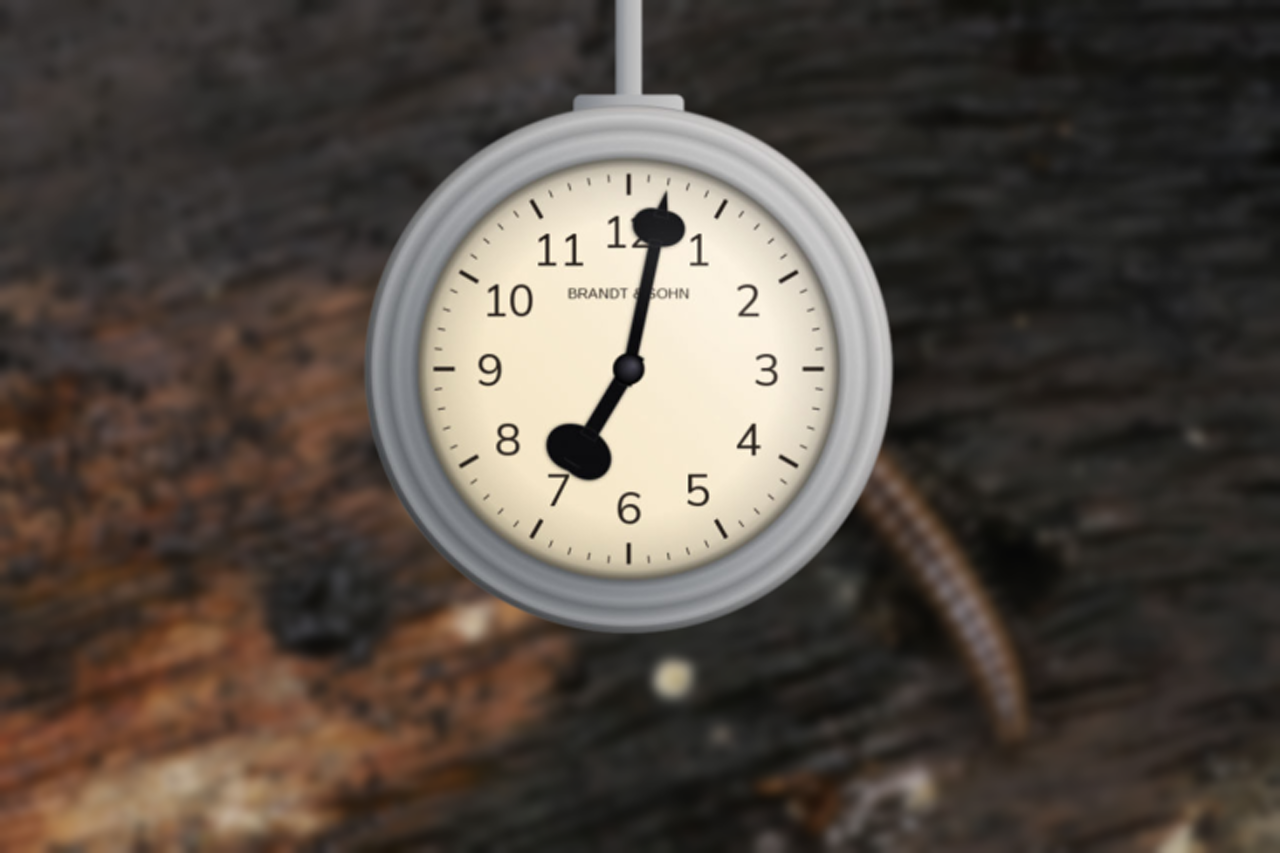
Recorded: 7.02
